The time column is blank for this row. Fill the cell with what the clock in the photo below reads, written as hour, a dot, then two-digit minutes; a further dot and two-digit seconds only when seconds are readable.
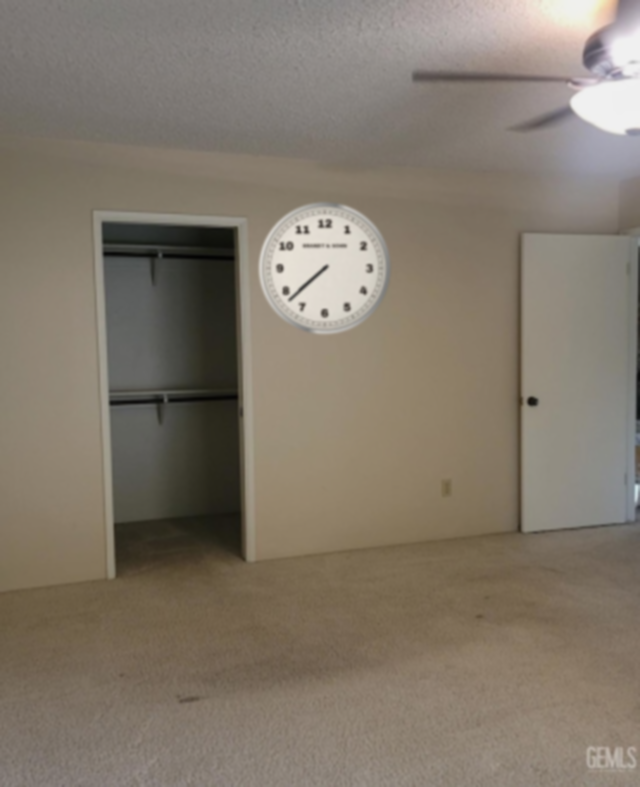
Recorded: 7.38
